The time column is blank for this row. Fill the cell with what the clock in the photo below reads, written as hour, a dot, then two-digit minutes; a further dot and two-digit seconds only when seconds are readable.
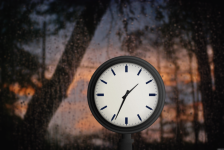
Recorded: 1.34
